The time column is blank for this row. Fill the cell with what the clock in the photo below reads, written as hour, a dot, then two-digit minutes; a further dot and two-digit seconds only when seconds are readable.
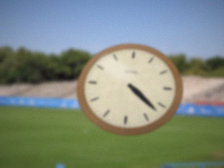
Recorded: 4.22
